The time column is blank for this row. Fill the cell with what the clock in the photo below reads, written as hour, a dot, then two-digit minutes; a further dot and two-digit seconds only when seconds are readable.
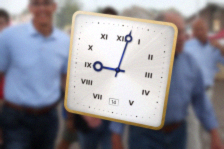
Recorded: 9.02
